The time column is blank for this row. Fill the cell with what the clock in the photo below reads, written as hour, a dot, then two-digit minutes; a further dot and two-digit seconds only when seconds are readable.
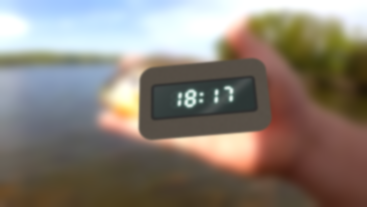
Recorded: 18.17
